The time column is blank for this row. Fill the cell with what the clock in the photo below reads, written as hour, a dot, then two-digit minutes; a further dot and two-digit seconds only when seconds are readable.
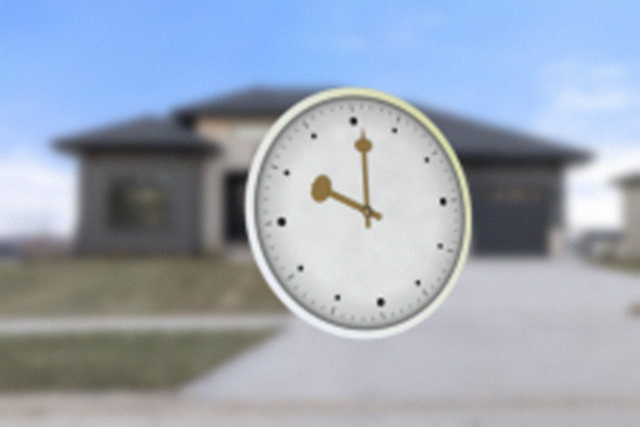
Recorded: 10.01
